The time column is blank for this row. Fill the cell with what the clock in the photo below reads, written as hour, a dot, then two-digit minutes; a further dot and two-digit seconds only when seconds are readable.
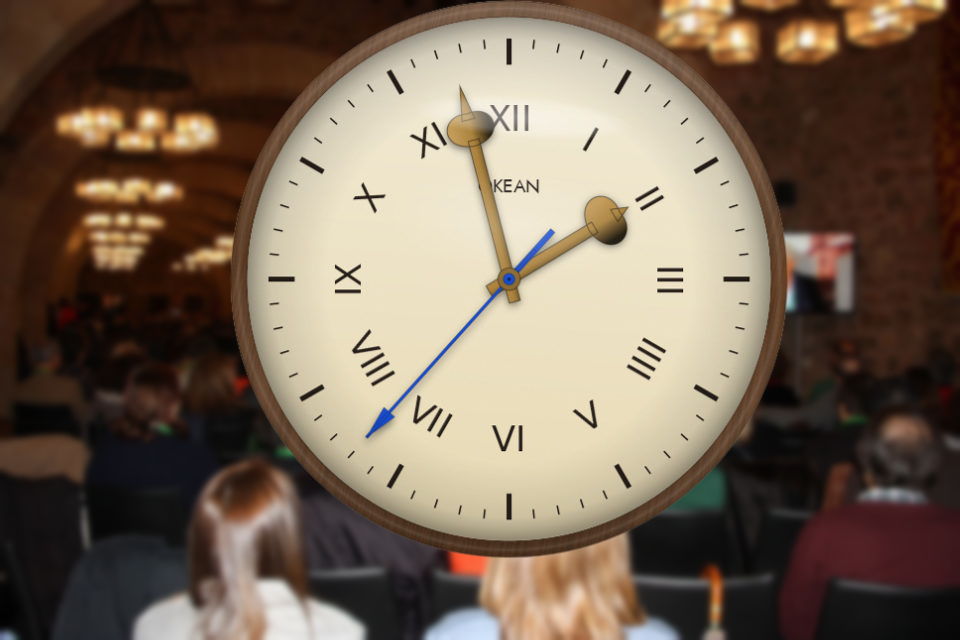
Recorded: 1.57.37
